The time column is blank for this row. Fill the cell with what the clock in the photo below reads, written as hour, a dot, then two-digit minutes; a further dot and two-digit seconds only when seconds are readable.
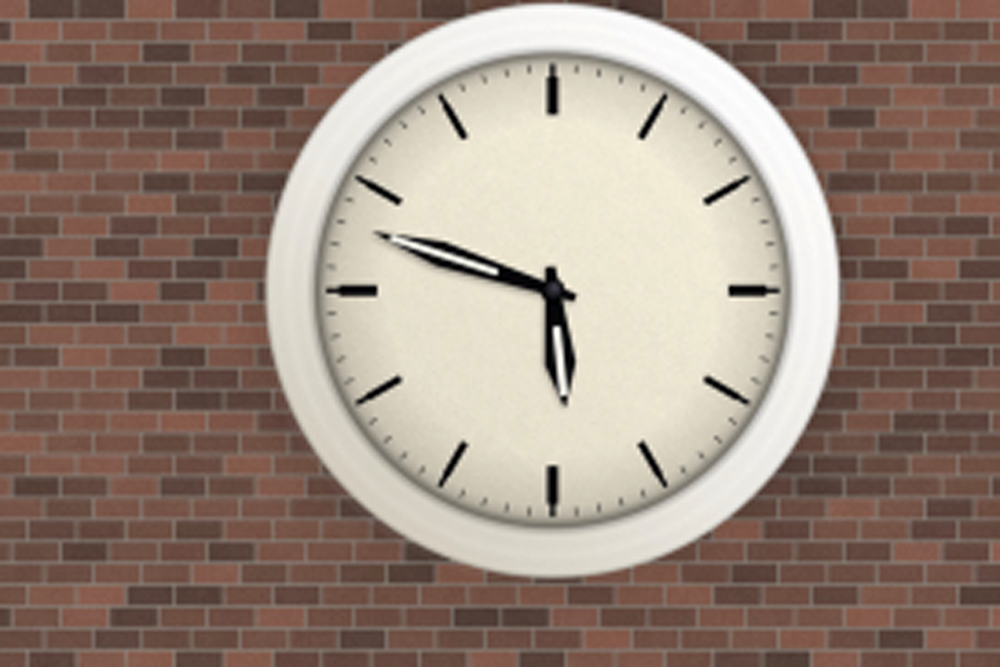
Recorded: 5.48
